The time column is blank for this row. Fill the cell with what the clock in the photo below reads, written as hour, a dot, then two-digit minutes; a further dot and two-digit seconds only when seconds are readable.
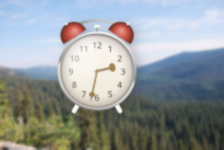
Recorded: 2.32
